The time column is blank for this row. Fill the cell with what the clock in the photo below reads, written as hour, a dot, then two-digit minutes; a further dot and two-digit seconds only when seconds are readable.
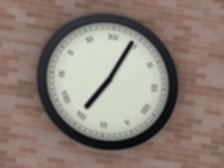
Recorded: 7.04
